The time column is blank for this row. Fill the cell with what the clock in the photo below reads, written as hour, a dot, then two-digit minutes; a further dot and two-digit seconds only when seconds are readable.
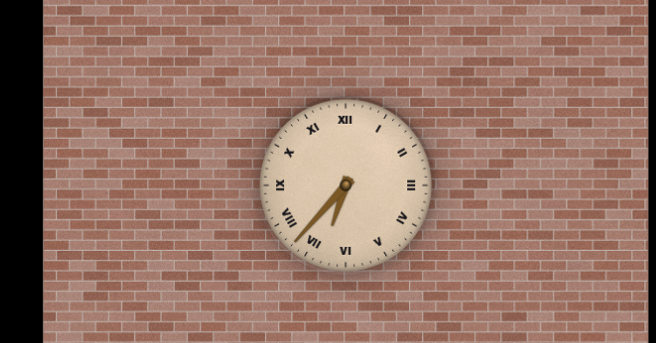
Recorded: 6.37
